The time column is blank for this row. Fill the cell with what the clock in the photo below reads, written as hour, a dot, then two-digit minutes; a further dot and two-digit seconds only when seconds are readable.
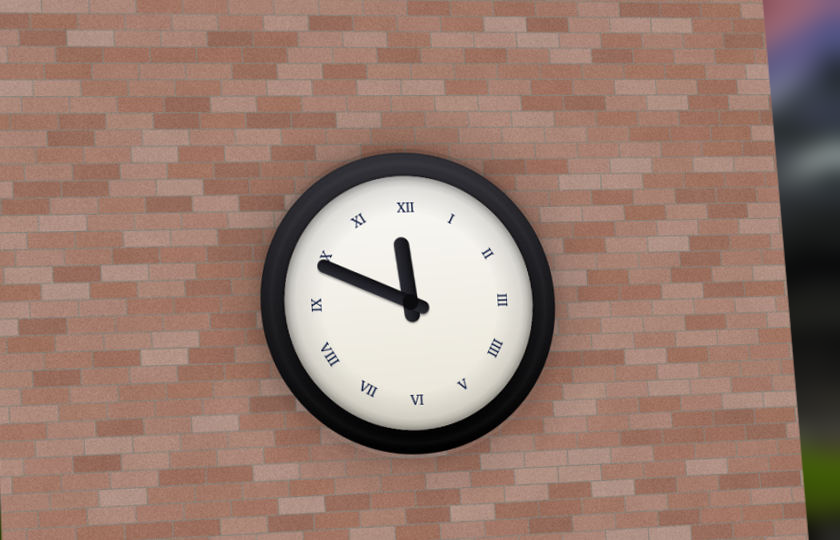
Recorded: 11.49
